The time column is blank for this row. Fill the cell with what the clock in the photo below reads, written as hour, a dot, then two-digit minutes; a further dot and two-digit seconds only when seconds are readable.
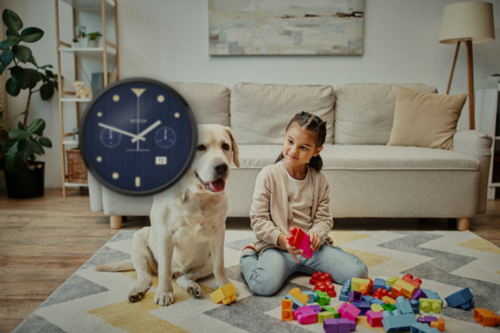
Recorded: 1.48
